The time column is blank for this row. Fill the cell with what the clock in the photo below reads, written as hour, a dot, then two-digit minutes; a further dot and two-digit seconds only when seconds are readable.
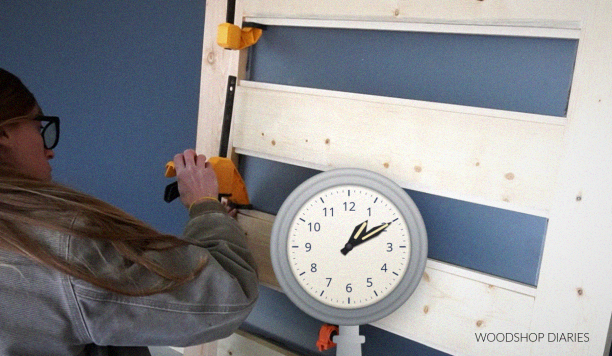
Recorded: 1.10
